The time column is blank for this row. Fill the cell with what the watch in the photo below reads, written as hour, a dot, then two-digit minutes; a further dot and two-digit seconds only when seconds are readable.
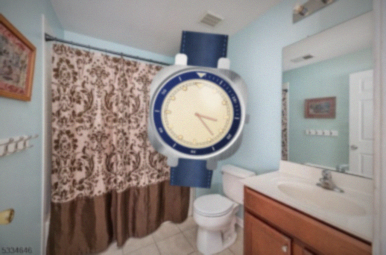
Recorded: 3.23
